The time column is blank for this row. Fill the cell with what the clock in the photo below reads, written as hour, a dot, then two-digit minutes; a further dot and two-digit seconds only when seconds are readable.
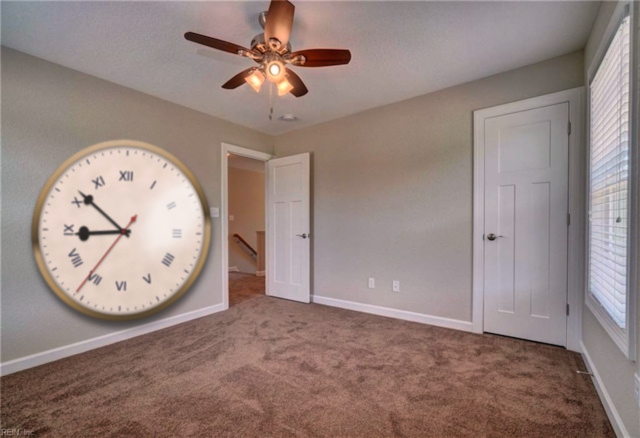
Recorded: 8.51.36
